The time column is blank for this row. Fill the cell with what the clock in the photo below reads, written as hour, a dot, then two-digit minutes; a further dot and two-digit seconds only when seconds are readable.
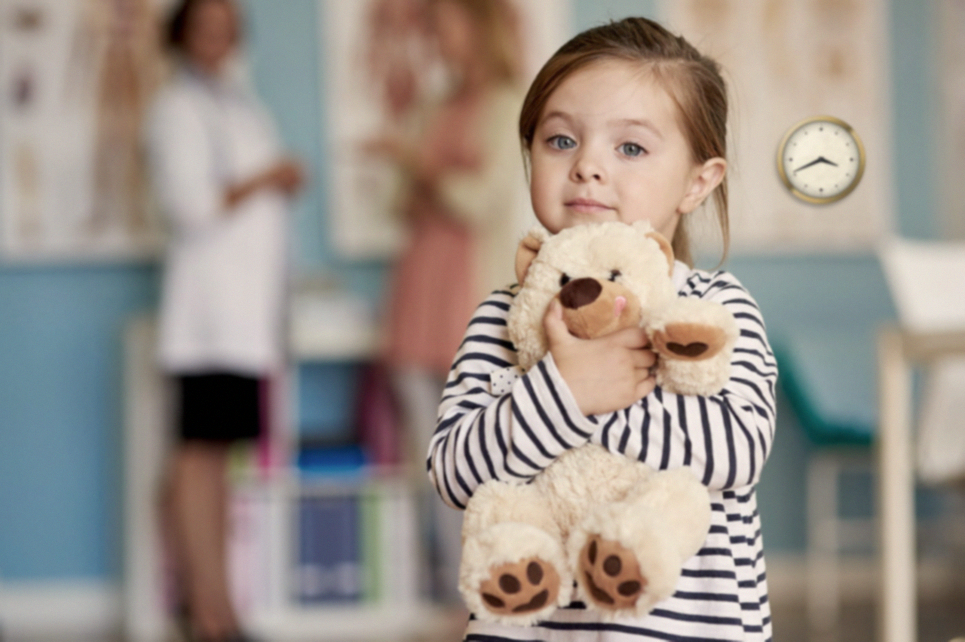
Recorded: 3.41
